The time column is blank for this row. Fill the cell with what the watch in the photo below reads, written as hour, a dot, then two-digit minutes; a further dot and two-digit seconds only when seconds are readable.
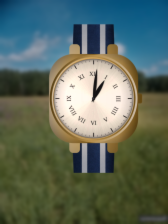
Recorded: 1.01
